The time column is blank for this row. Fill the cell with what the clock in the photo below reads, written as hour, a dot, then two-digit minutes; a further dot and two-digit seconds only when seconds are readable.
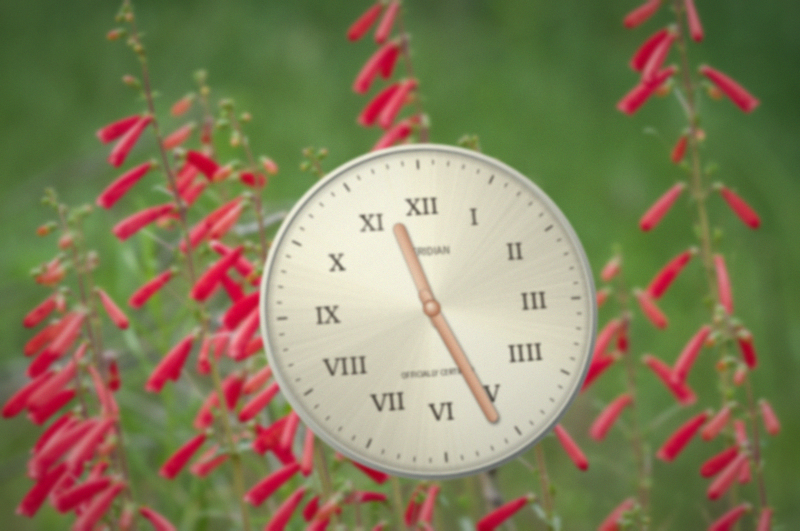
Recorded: 11.26
